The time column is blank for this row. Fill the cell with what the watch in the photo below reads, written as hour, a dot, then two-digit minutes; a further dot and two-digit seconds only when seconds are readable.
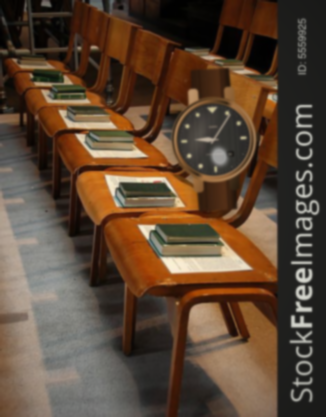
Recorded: 9.06
